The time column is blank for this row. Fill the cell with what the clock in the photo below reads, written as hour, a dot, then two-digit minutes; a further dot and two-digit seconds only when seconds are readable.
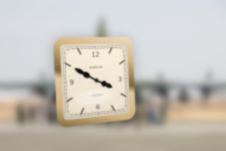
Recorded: 3.50
